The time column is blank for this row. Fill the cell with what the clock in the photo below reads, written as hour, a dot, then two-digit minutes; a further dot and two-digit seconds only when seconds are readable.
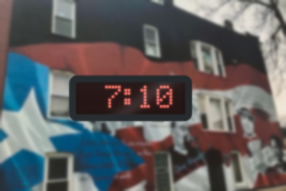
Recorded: 7.10
